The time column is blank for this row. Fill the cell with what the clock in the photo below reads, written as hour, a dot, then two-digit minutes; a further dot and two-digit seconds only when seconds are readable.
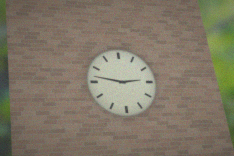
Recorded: 2.47
